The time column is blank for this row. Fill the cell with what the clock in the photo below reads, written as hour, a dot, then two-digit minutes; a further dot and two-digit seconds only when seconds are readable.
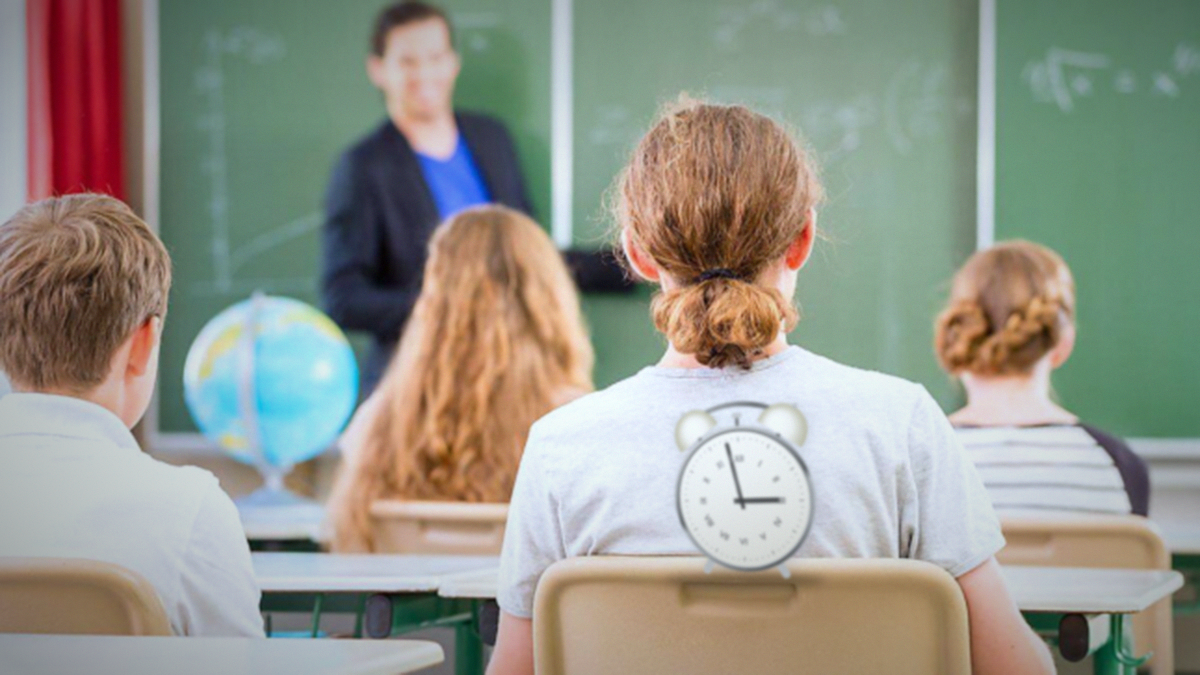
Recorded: 2.58
